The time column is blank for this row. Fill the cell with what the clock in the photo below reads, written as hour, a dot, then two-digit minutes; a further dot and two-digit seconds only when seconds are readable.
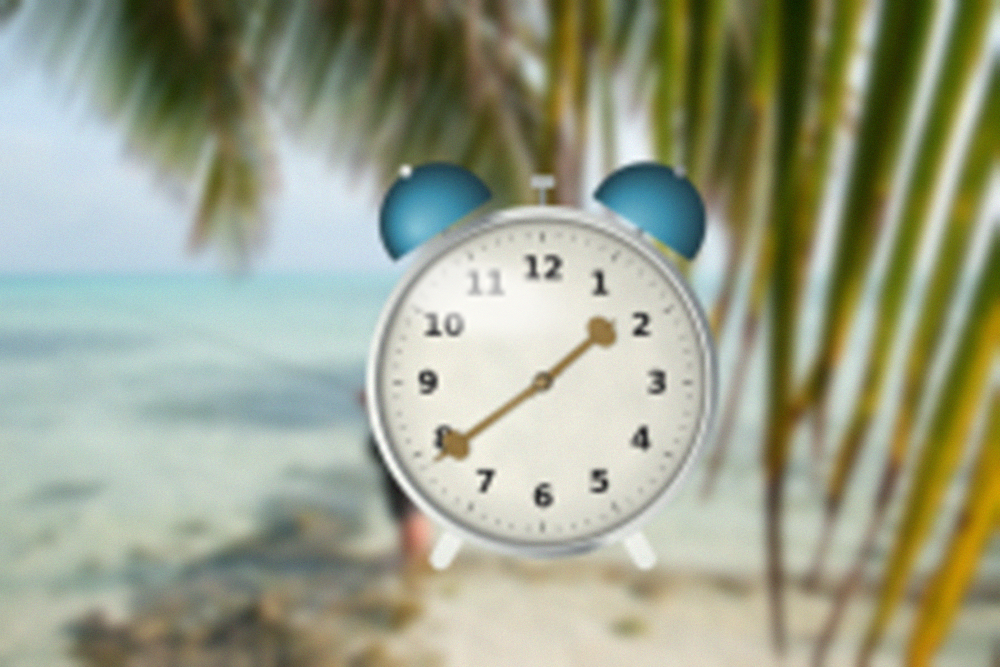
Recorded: 1.39
